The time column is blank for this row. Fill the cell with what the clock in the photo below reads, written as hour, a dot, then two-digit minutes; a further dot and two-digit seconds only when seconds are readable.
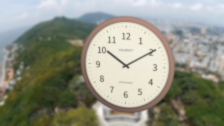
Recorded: 10.10
